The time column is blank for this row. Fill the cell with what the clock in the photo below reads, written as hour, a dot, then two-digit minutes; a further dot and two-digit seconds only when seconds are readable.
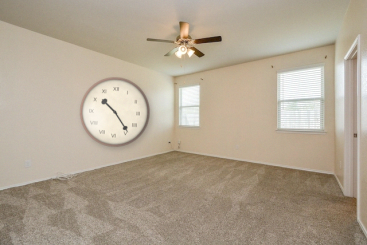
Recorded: 10.24
